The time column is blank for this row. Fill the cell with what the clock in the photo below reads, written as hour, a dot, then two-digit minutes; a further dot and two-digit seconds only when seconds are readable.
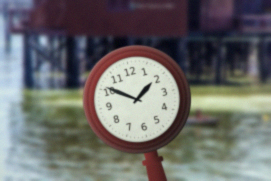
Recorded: 1.51
